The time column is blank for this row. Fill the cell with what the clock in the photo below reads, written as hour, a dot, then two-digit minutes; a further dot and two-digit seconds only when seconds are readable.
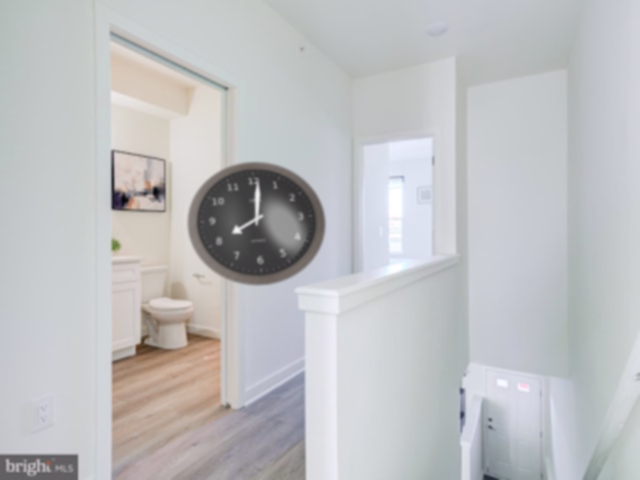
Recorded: 8.01
